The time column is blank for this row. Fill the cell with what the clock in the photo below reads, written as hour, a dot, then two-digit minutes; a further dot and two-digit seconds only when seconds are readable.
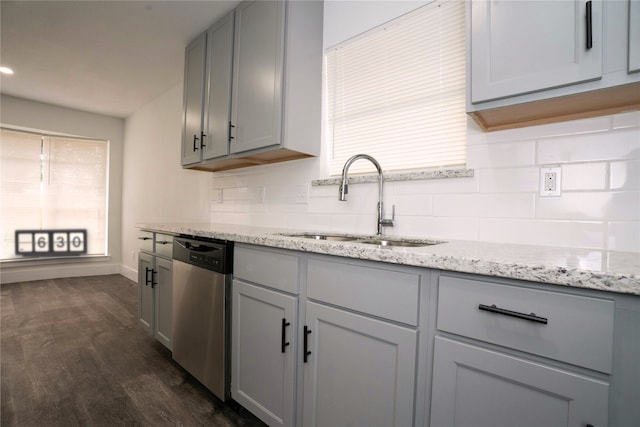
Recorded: 6.30
